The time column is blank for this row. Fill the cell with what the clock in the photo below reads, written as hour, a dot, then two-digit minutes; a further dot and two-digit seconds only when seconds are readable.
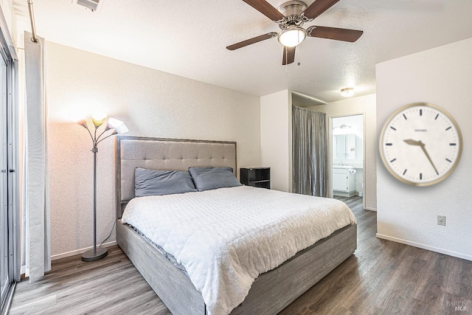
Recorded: 9.25
